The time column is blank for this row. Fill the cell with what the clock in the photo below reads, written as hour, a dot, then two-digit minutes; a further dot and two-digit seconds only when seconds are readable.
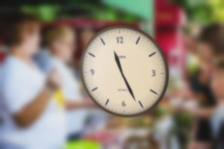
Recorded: 11.26
